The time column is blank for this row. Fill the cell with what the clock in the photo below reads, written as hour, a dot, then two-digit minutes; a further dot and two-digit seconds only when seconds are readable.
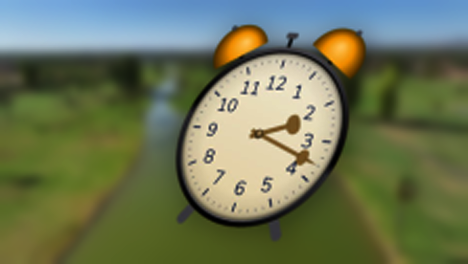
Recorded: 2.18
